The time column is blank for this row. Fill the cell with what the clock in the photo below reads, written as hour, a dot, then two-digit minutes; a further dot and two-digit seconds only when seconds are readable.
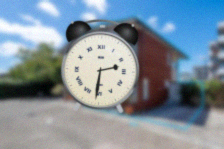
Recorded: 2.31
